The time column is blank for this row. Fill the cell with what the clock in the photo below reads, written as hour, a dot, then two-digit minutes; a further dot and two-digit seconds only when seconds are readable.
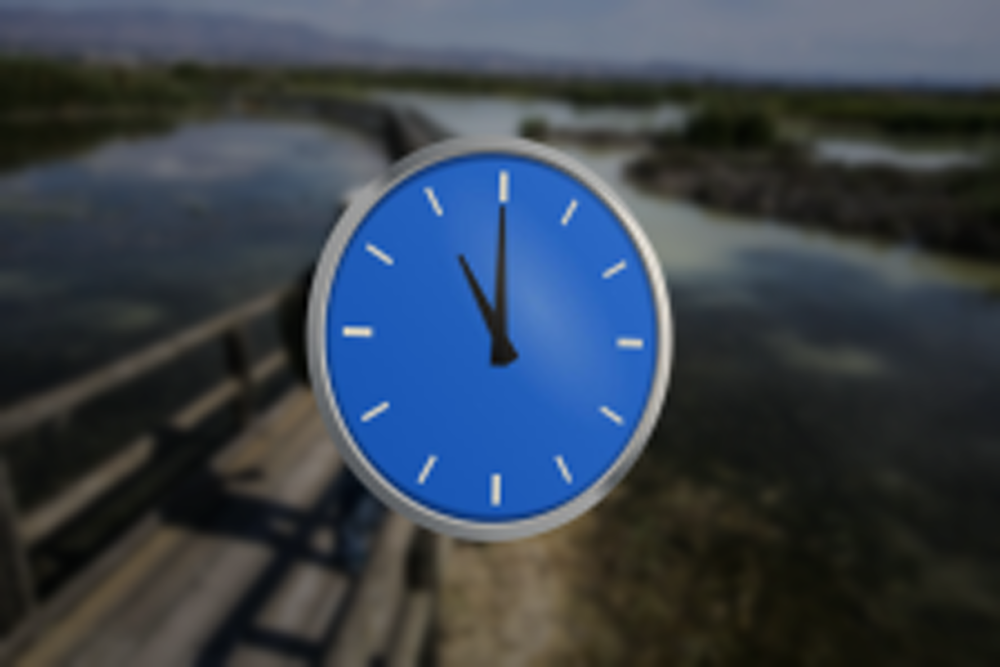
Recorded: 11.00
